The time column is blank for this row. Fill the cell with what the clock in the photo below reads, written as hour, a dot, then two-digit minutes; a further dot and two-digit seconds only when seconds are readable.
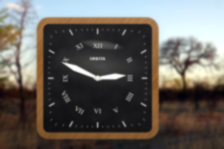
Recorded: 2.49
